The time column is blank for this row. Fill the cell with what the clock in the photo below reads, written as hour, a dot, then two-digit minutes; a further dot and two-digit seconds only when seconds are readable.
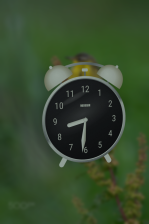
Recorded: 8.31
